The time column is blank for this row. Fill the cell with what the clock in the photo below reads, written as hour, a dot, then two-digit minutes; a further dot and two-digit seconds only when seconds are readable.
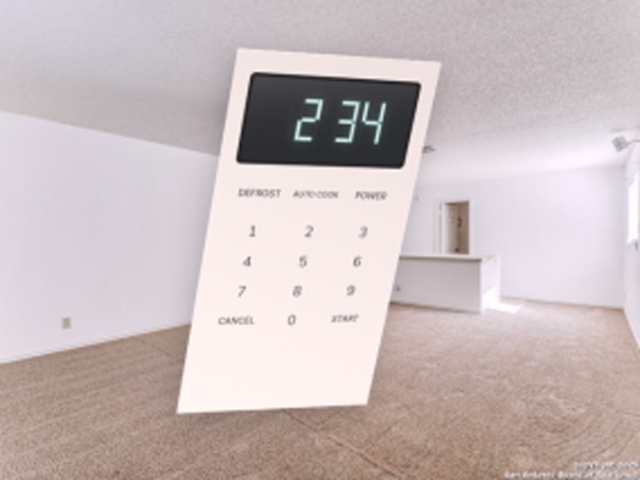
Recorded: 2.34
